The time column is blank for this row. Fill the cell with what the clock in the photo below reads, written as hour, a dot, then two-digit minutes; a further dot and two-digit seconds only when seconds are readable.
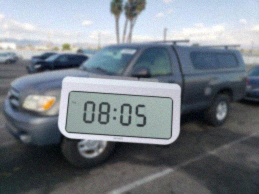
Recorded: 8.05
